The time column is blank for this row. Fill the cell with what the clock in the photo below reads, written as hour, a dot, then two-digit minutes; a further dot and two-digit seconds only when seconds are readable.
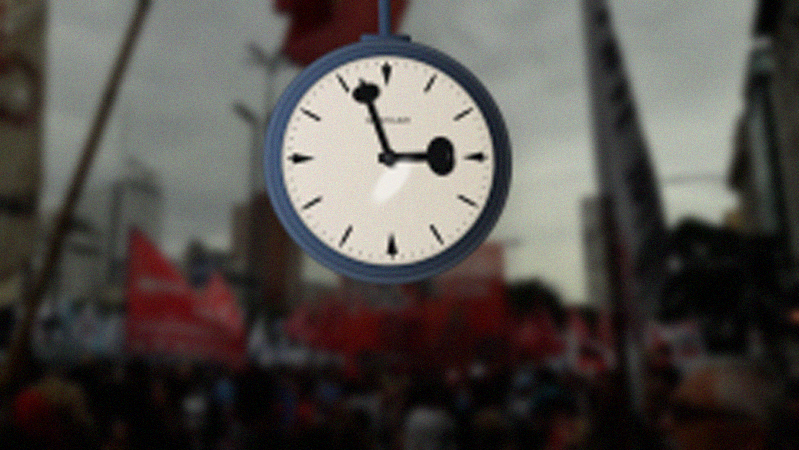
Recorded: 2.57
